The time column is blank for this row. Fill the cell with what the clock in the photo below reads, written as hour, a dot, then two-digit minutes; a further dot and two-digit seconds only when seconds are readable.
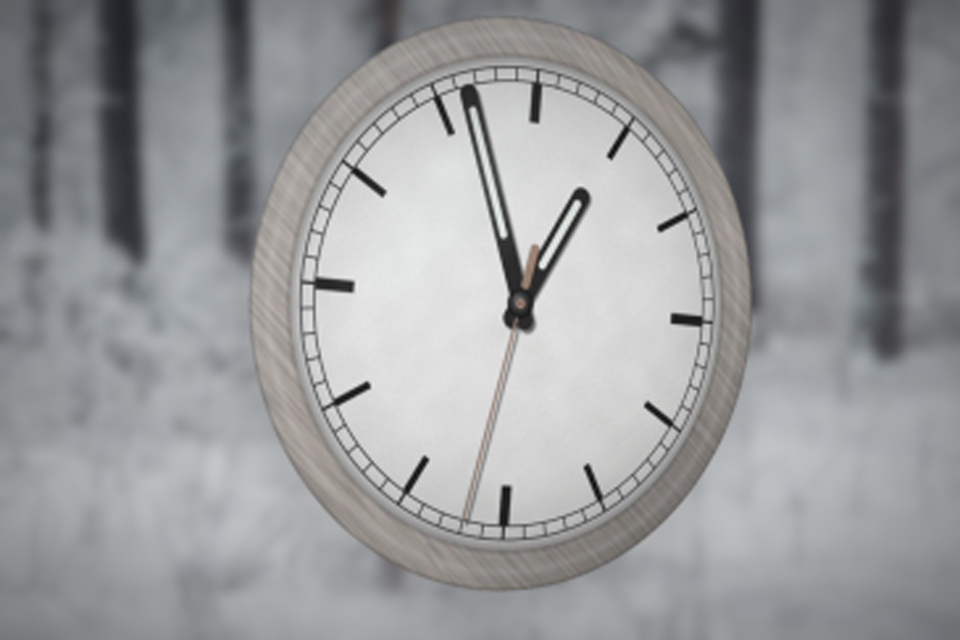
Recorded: 12.56.32
